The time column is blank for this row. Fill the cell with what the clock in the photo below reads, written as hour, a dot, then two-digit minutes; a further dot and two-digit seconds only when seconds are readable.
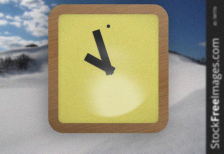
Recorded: 9.57
